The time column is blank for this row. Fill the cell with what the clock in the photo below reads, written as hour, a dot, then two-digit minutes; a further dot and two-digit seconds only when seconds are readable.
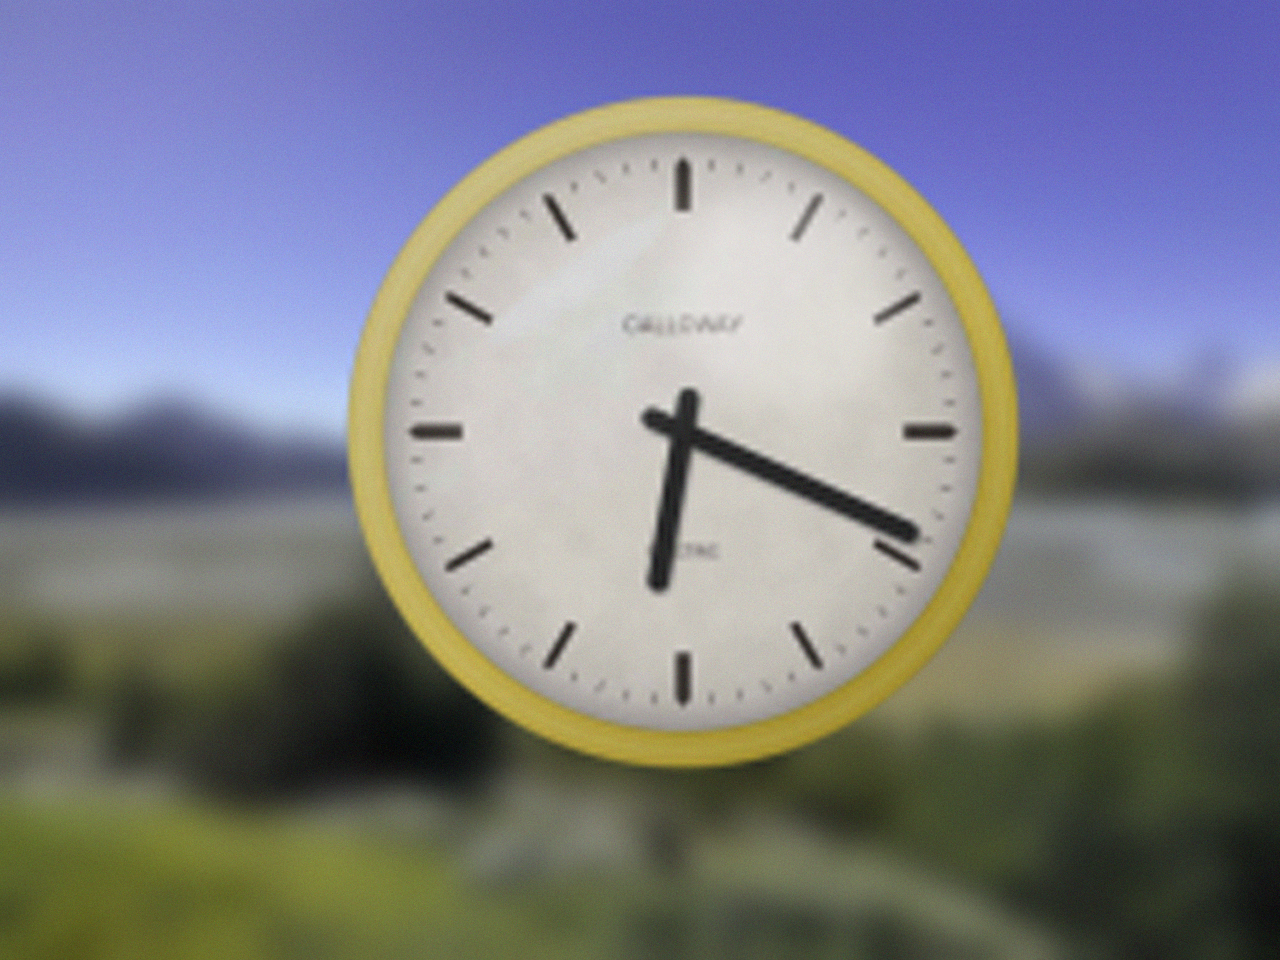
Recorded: 6.19
